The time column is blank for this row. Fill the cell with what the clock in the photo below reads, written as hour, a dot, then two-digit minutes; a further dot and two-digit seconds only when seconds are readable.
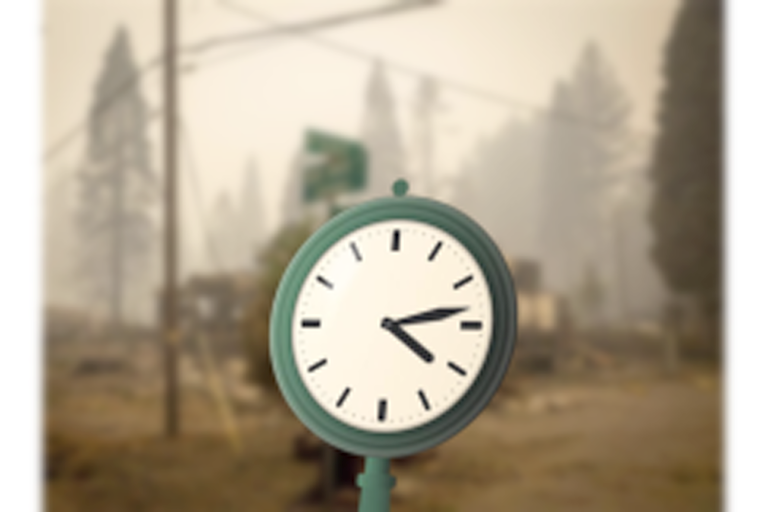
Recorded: 4.13
